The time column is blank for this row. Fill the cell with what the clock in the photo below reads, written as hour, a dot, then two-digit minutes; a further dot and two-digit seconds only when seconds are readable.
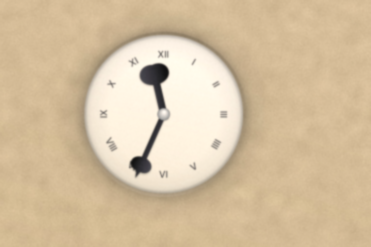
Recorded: 11.34
